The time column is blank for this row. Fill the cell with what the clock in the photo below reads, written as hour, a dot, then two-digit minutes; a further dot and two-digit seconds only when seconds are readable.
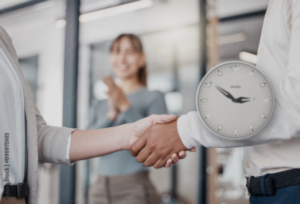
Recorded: 2.51
